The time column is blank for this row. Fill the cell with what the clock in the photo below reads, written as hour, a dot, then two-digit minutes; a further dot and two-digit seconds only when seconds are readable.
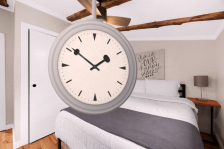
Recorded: 1.51
